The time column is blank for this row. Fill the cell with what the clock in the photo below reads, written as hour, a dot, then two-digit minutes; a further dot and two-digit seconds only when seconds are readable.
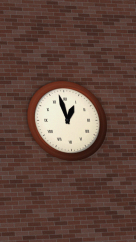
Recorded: 12.58
